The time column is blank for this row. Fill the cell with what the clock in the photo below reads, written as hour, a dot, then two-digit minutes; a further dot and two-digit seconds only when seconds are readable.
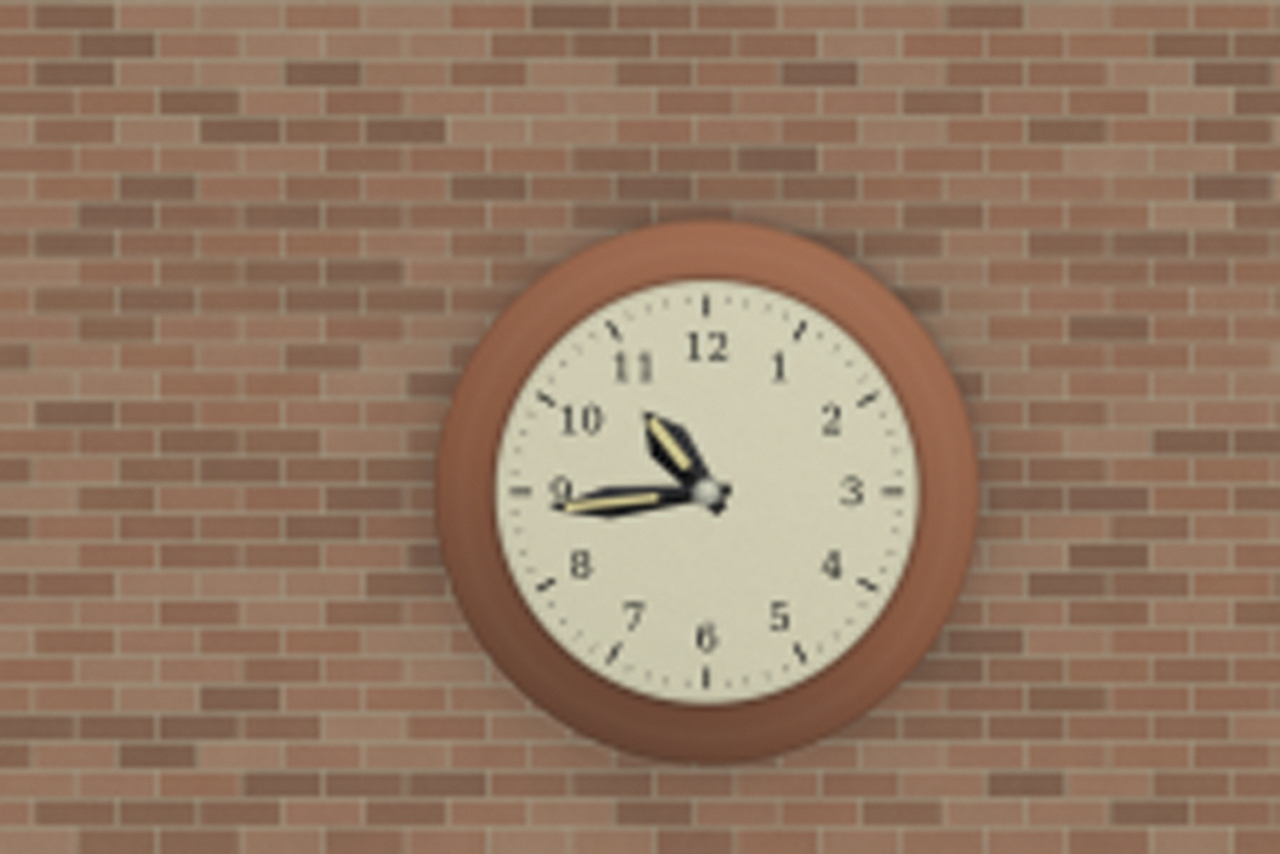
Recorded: 10.44
